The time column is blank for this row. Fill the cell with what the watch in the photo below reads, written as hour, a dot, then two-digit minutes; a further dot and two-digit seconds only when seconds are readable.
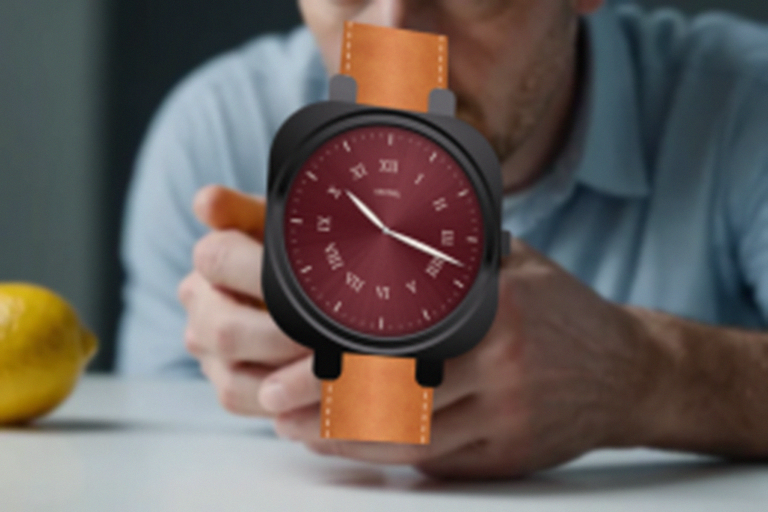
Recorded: 10.18
